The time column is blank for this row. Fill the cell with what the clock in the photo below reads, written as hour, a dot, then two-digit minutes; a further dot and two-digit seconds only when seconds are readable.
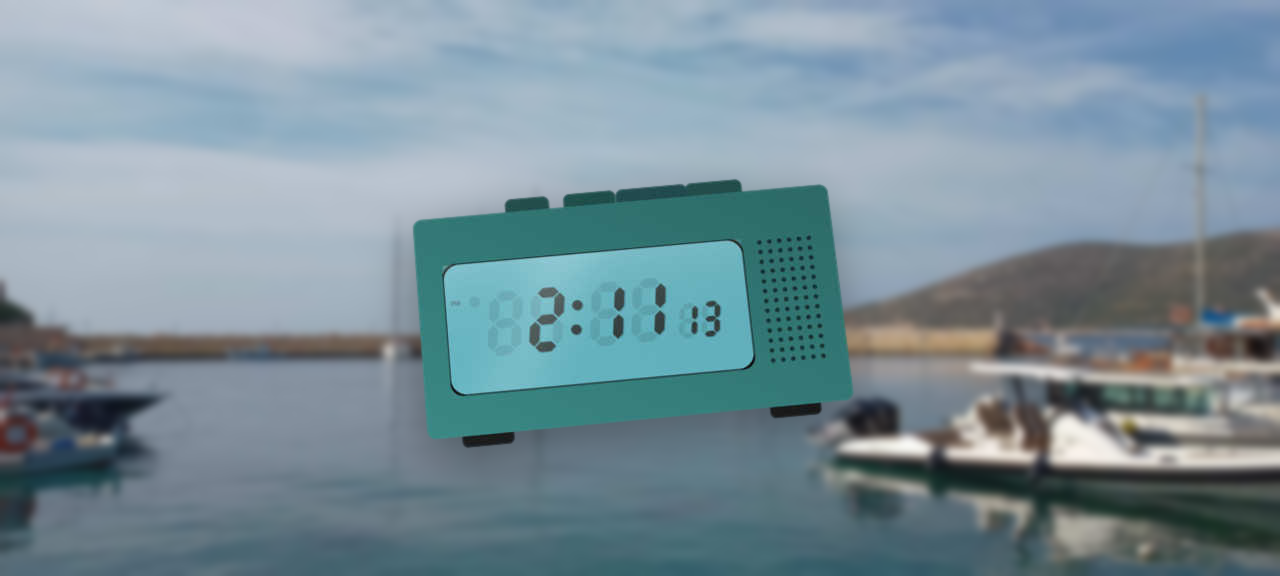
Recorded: 2.11.13
